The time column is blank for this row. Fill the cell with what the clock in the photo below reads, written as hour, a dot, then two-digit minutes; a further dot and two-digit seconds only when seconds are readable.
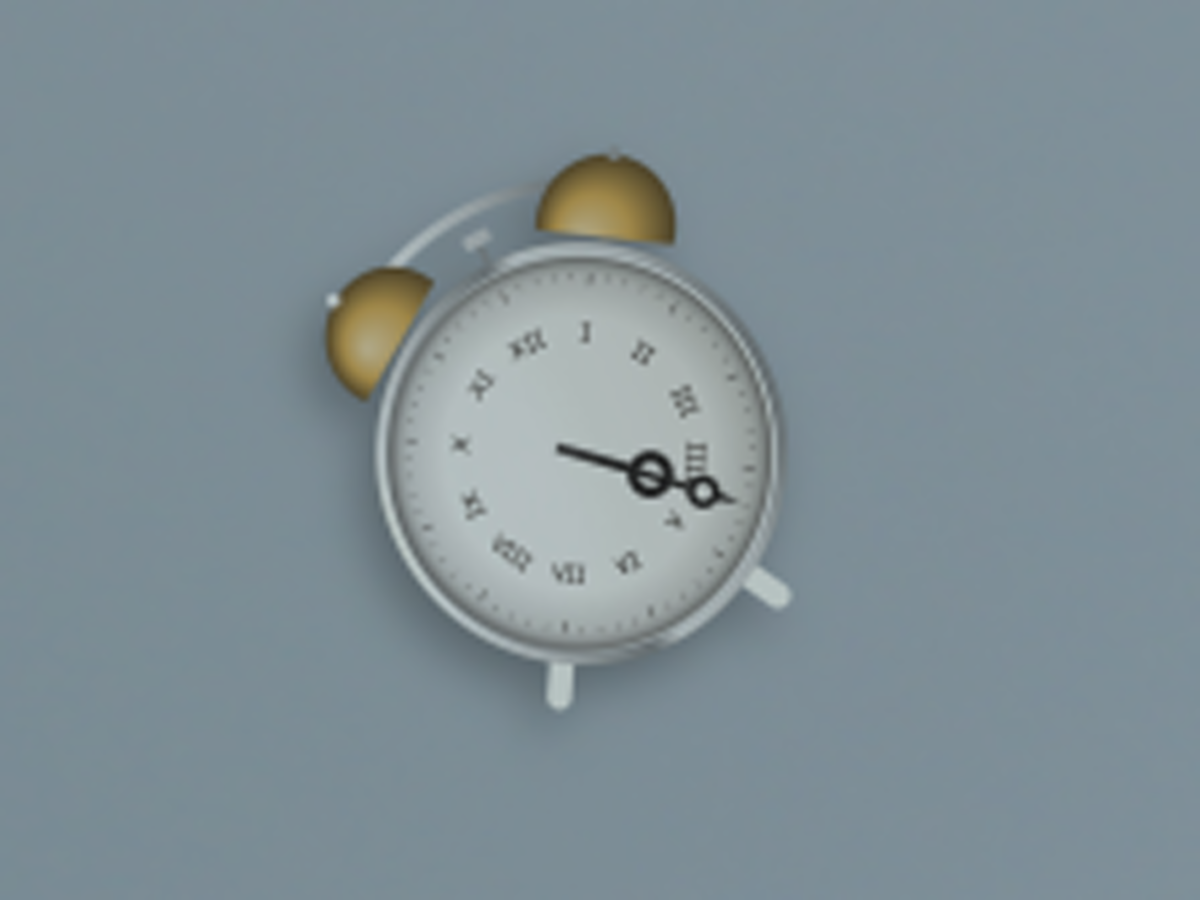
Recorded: 4.22
